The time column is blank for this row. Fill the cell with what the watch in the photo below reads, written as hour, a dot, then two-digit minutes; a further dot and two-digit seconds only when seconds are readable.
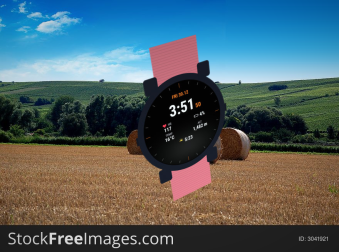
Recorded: 3.51
